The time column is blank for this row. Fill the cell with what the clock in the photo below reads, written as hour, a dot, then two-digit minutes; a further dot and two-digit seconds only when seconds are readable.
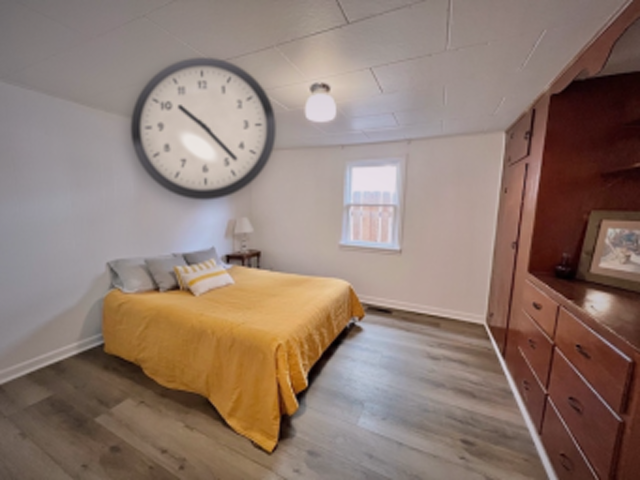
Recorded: 10.23
